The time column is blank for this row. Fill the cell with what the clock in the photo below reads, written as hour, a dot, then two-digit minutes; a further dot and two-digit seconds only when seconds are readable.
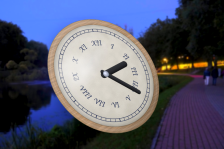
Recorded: 2.21
